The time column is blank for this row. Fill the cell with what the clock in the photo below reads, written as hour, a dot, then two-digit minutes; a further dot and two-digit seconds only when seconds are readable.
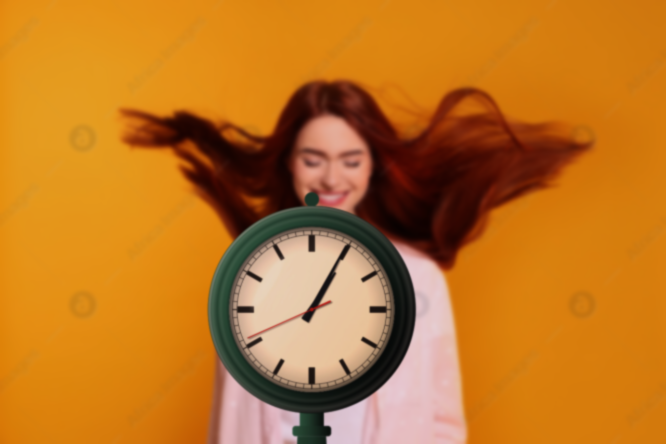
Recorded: 1.04.41
